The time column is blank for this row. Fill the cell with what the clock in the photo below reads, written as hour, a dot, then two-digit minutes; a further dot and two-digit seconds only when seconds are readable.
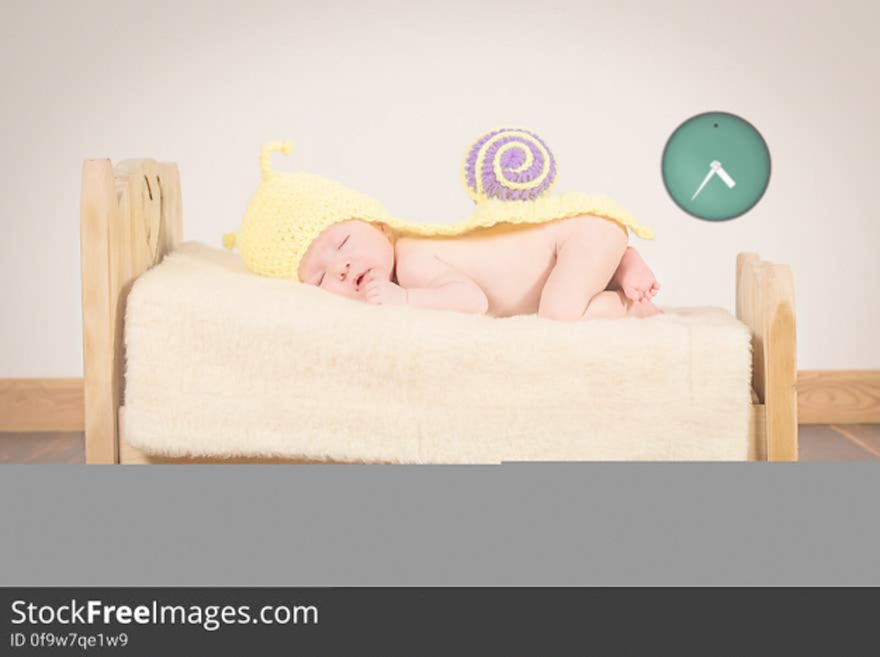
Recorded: 4.36
